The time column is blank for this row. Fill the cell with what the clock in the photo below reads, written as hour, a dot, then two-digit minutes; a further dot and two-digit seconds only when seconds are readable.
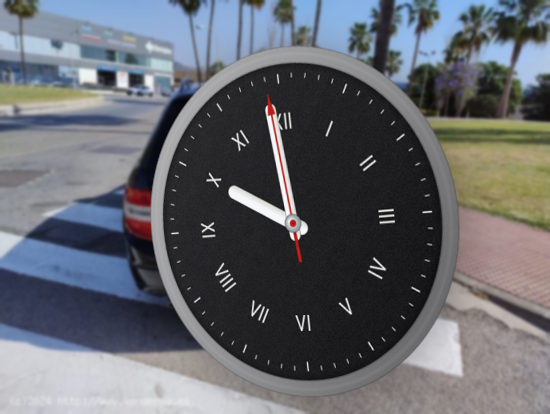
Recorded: 9.58.59
